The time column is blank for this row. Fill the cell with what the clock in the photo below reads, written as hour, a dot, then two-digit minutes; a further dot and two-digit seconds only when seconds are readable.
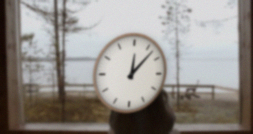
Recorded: 12.07
